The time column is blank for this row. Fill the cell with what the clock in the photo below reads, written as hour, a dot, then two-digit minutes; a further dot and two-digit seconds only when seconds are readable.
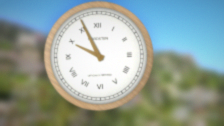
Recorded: 9.56
